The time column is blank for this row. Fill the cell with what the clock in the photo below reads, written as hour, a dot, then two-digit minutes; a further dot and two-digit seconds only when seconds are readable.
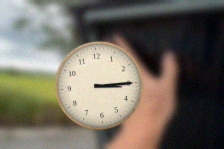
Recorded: 3.15
